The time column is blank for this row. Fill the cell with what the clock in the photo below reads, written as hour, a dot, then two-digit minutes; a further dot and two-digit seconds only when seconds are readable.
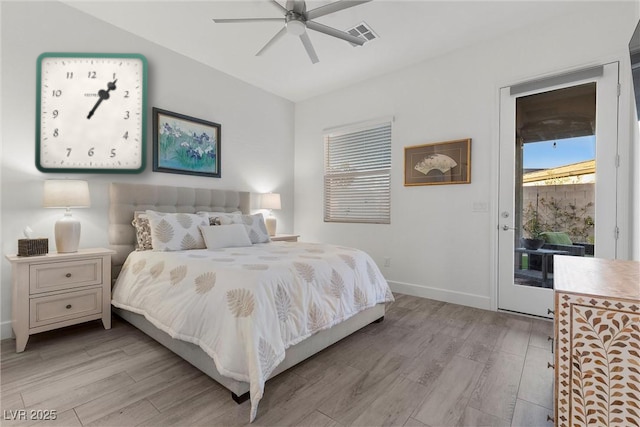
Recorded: 1.06
